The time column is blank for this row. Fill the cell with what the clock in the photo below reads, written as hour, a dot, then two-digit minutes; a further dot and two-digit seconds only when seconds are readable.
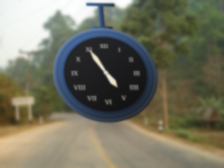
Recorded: 4.55
